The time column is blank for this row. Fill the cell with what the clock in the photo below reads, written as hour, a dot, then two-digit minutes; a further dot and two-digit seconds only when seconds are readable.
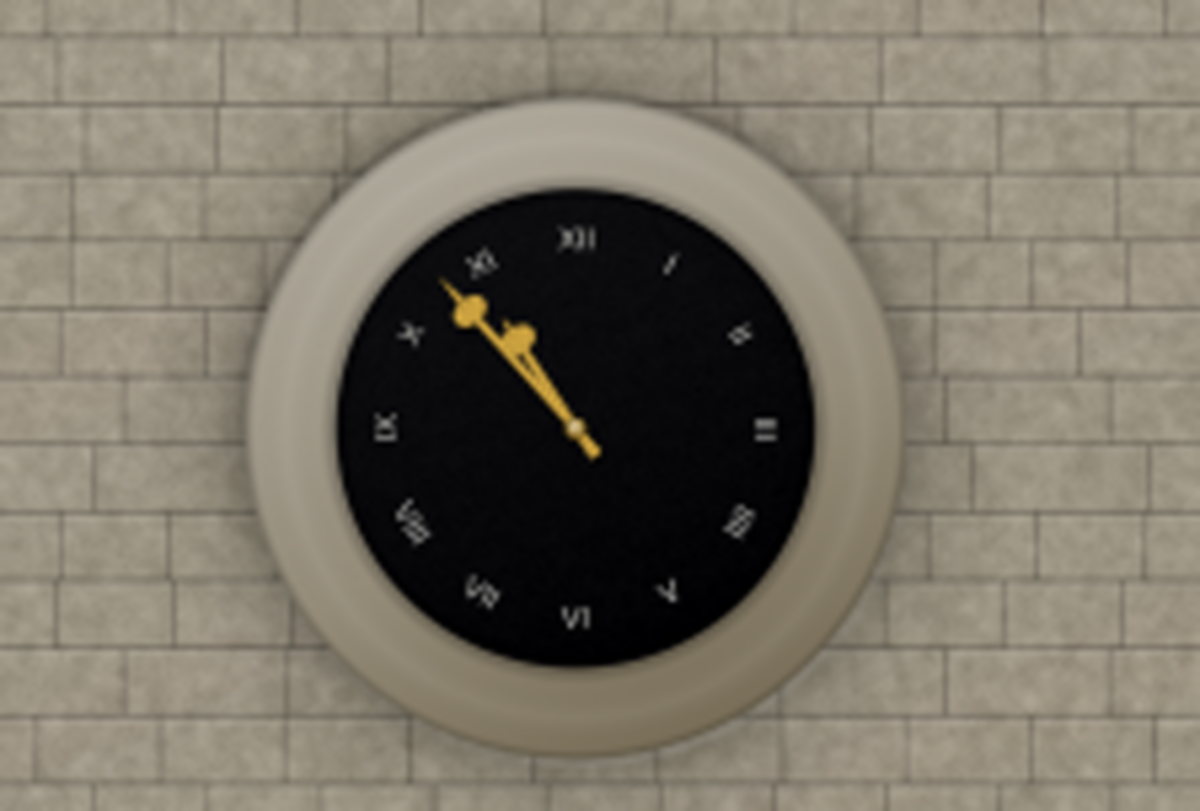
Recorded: 10.53
